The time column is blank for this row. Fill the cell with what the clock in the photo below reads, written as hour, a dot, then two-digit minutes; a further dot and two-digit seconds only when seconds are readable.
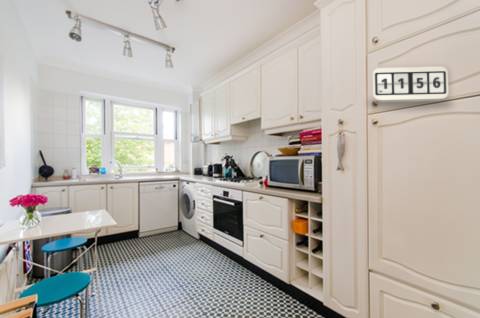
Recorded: 11.56
